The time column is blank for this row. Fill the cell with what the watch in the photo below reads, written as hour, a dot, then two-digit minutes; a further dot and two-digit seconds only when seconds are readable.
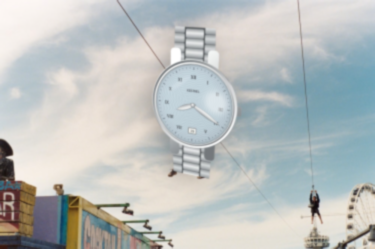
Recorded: 8.20
